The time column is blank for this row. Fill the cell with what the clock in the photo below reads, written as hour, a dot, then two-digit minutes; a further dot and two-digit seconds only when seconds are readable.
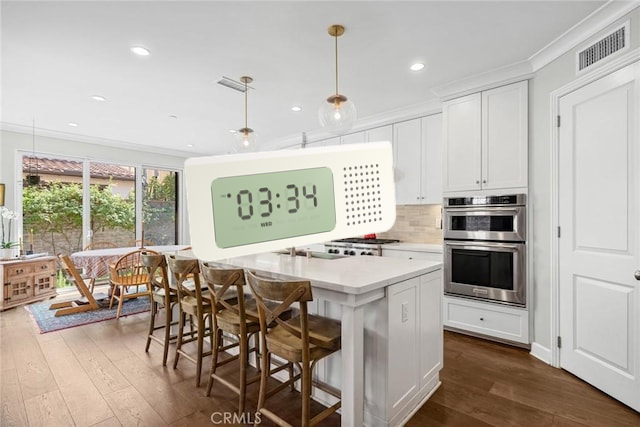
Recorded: 3.34
